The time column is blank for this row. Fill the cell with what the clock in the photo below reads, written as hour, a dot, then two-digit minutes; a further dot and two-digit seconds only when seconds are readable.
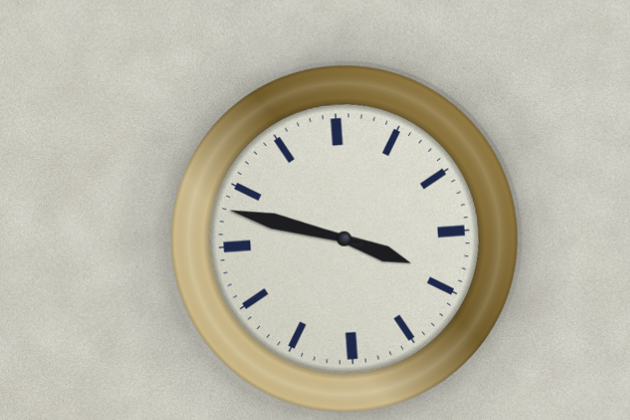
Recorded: 3.48
